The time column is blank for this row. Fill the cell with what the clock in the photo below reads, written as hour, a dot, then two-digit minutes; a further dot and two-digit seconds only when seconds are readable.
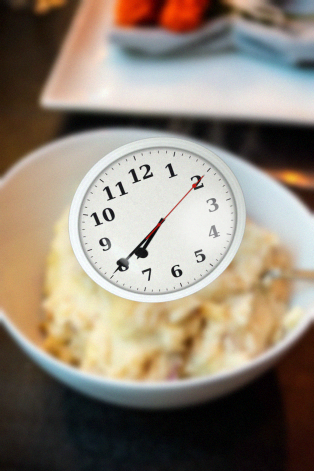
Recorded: 7.40.10
